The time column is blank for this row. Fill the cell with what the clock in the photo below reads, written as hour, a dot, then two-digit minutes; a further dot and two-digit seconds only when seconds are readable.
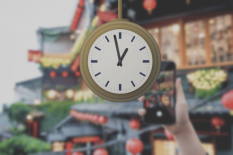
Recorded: 12.58
